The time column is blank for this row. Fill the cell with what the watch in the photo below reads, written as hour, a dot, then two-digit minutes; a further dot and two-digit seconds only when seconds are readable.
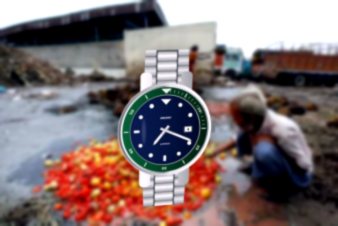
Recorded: 7.19
